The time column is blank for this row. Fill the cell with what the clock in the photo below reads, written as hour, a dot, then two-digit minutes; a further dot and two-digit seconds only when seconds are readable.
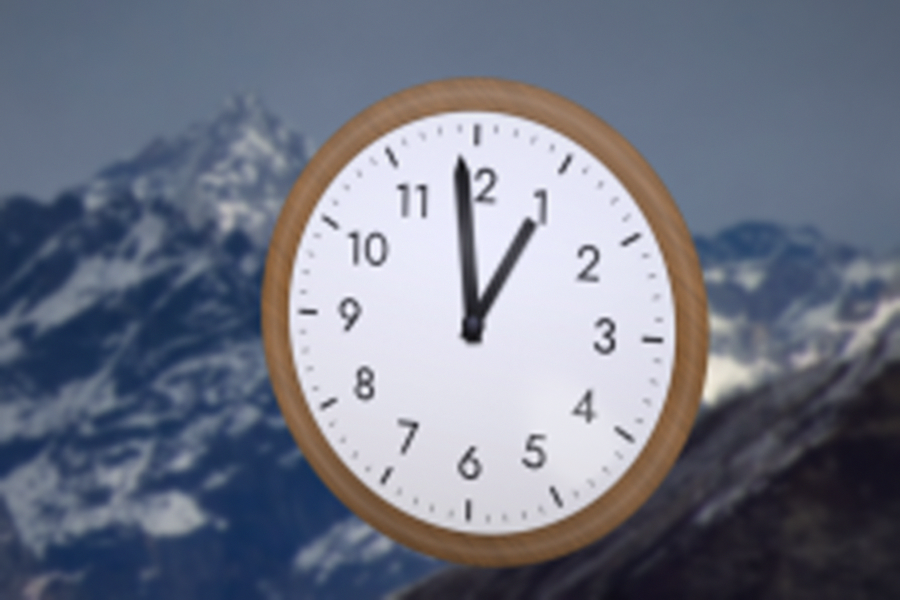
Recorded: 12.59
